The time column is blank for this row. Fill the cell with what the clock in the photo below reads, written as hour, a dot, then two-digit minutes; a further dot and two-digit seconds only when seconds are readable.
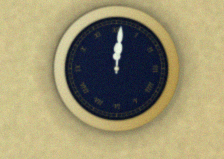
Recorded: 12.01
